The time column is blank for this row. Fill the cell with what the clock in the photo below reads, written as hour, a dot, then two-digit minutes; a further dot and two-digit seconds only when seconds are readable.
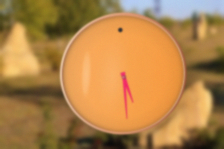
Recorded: 5.30
